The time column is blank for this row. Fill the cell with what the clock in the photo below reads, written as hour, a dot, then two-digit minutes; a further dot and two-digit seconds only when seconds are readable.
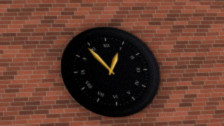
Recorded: 12.54
